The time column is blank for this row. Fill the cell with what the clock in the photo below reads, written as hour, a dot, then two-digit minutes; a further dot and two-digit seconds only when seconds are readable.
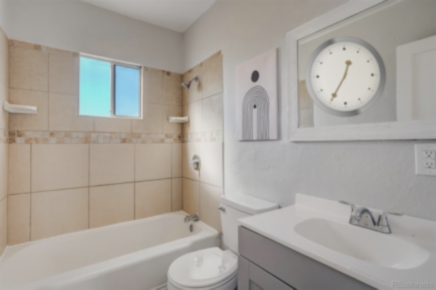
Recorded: 12.35
